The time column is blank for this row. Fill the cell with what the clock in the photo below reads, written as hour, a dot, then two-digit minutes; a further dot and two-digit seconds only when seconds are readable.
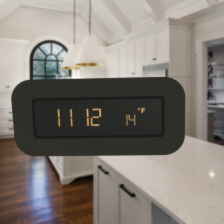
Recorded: 11.12
